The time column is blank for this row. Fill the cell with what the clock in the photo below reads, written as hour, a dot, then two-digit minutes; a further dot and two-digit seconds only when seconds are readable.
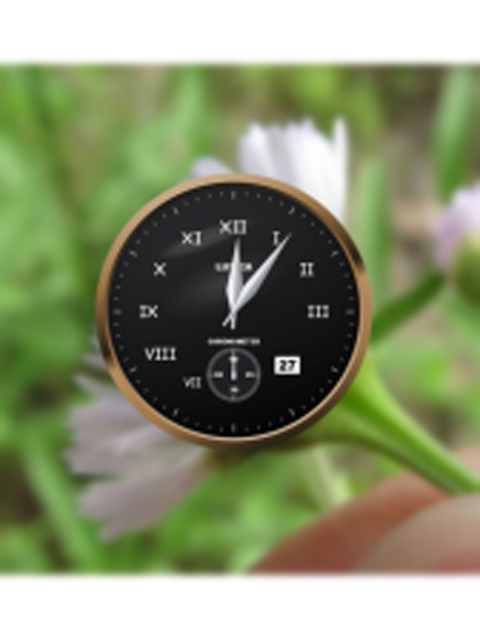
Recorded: 12.06
